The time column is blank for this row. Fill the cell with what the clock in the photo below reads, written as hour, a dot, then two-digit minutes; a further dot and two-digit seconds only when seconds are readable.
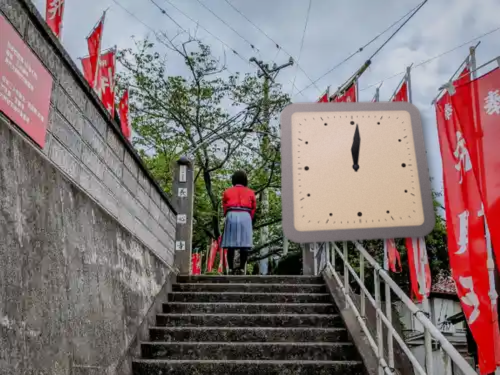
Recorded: 12.01
